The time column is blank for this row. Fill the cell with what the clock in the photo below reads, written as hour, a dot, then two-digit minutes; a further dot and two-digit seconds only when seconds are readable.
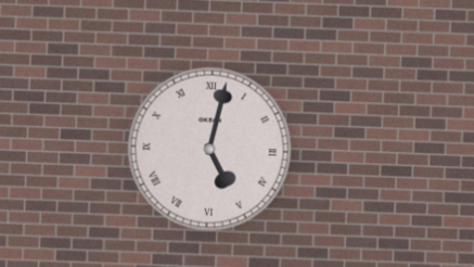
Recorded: 5.02
